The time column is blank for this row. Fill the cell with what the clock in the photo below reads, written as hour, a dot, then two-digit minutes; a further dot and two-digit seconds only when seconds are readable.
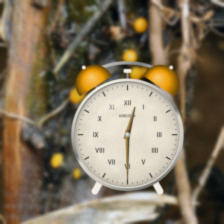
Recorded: 12.30
